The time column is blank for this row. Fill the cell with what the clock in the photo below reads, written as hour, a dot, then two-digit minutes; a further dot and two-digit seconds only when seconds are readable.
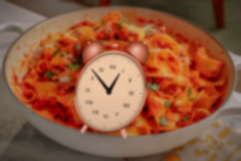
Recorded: 12.52
